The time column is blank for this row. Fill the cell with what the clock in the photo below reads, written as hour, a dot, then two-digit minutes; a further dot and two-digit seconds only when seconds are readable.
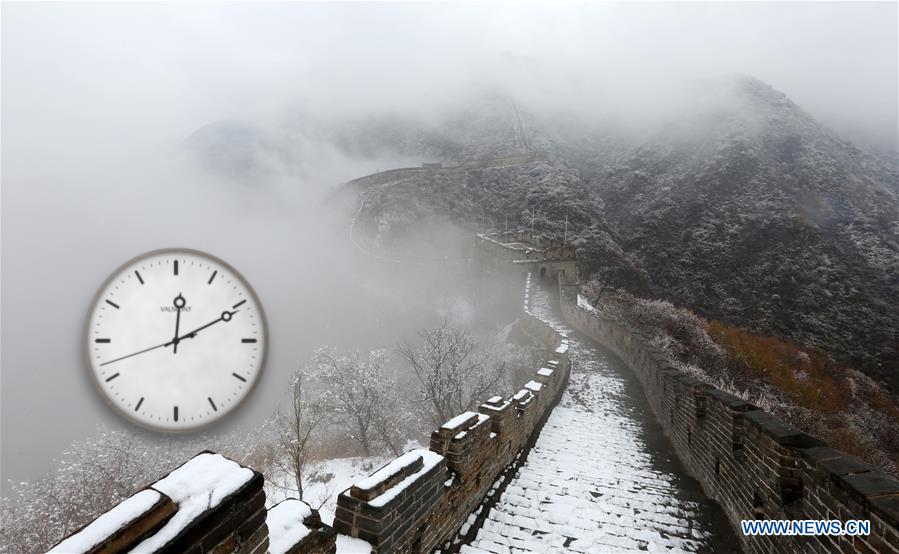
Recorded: 12.10.42
